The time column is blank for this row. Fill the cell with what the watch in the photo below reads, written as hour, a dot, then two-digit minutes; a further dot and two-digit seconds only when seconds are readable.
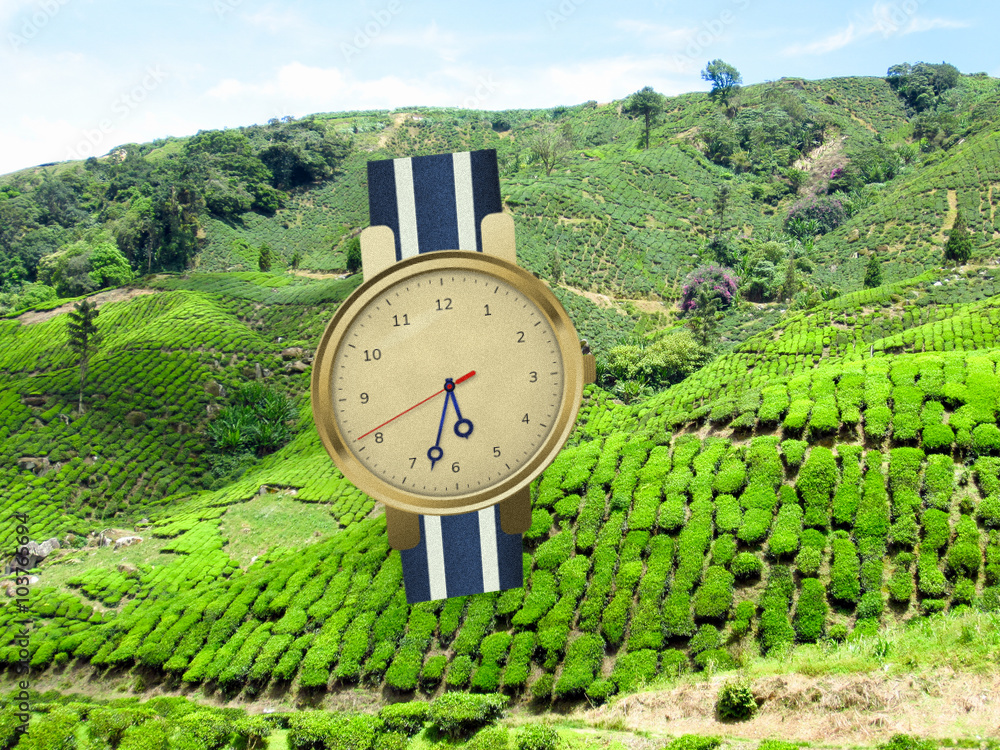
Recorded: 5.32.41
